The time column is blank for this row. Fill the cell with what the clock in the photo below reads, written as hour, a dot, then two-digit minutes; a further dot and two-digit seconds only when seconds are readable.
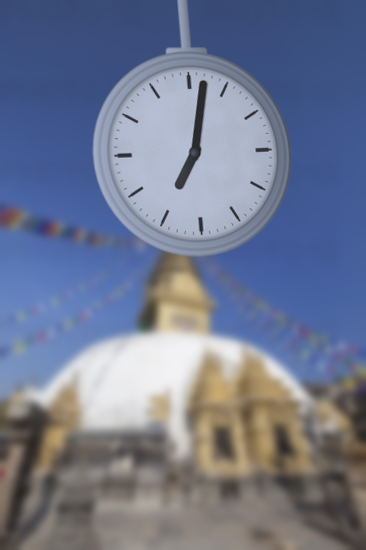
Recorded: 7.02
